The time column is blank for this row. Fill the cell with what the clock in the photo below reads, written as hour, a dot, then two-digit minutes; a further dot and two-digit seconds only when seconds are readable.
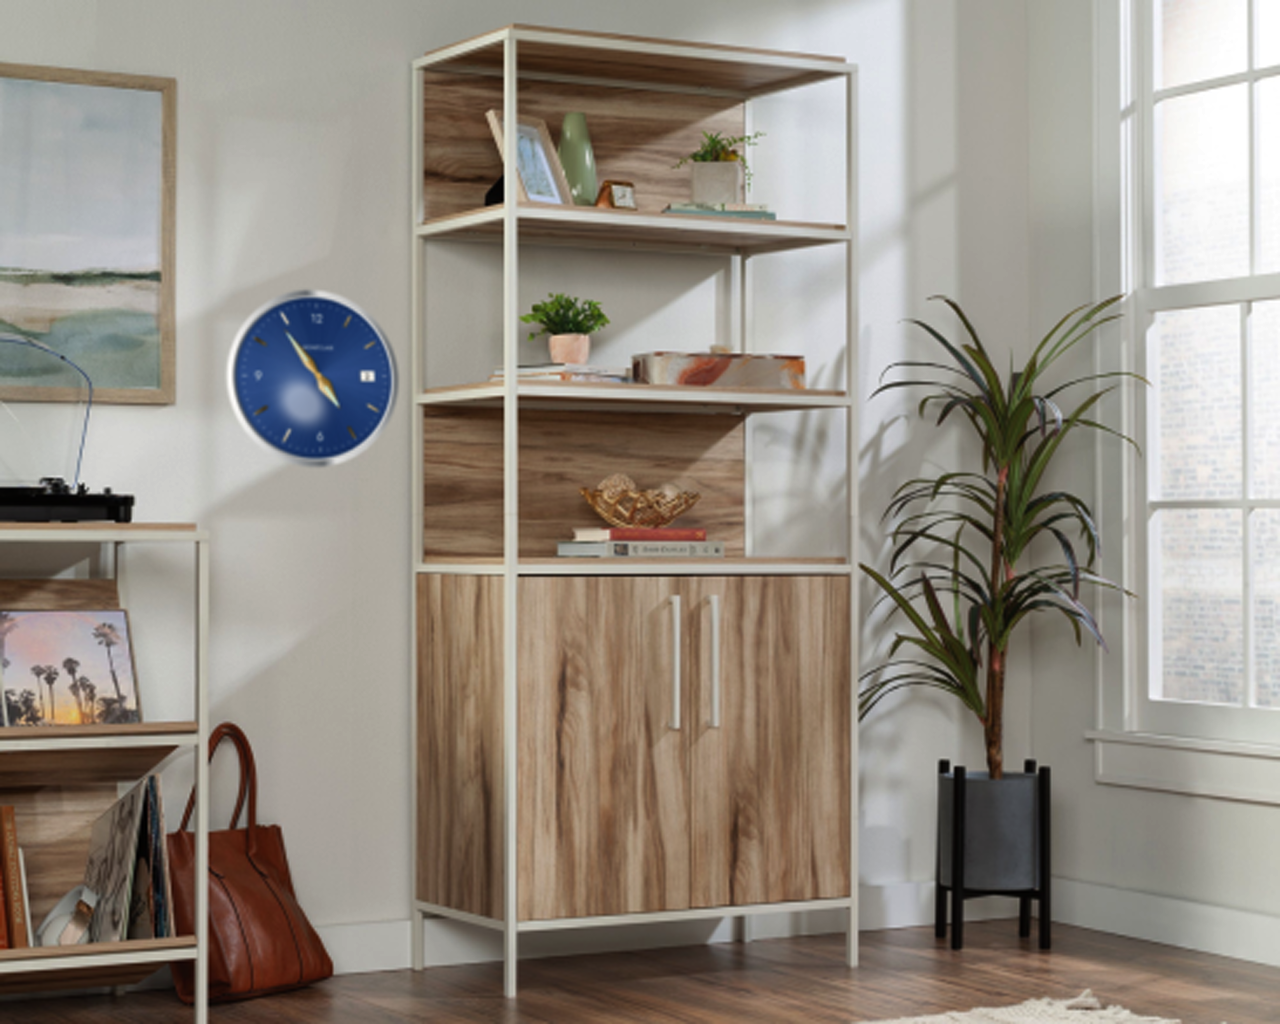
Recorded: 4.54
